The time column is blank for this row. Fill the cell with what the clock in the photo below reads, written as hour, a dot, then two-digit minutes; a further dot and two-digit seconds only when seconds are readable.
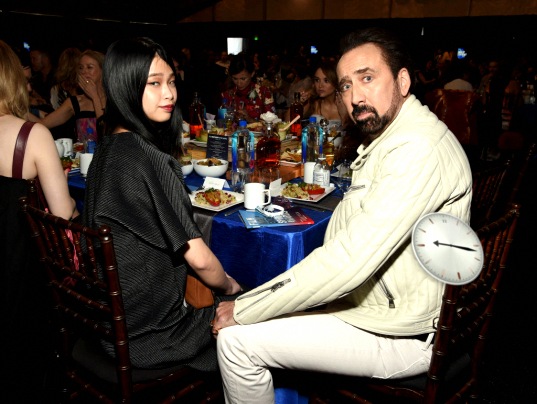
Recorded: 9.17
